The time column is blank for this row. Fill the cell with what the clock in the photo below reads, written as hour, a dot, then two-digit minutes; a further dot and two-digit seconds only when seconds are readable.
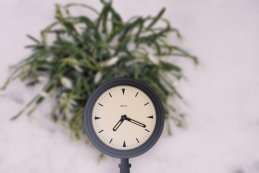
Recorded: 7.19
